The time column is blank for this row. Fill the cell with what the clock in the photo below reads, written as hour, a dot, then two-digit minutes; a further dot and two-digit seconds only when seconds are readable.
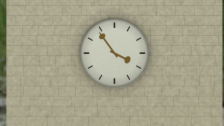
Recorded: 3.54
